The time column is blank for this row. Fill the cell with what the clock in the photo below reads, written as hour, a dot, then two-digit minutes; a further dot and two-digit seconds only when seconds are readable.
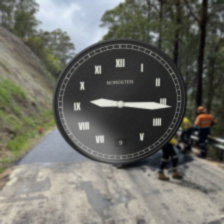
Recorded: 9.16
